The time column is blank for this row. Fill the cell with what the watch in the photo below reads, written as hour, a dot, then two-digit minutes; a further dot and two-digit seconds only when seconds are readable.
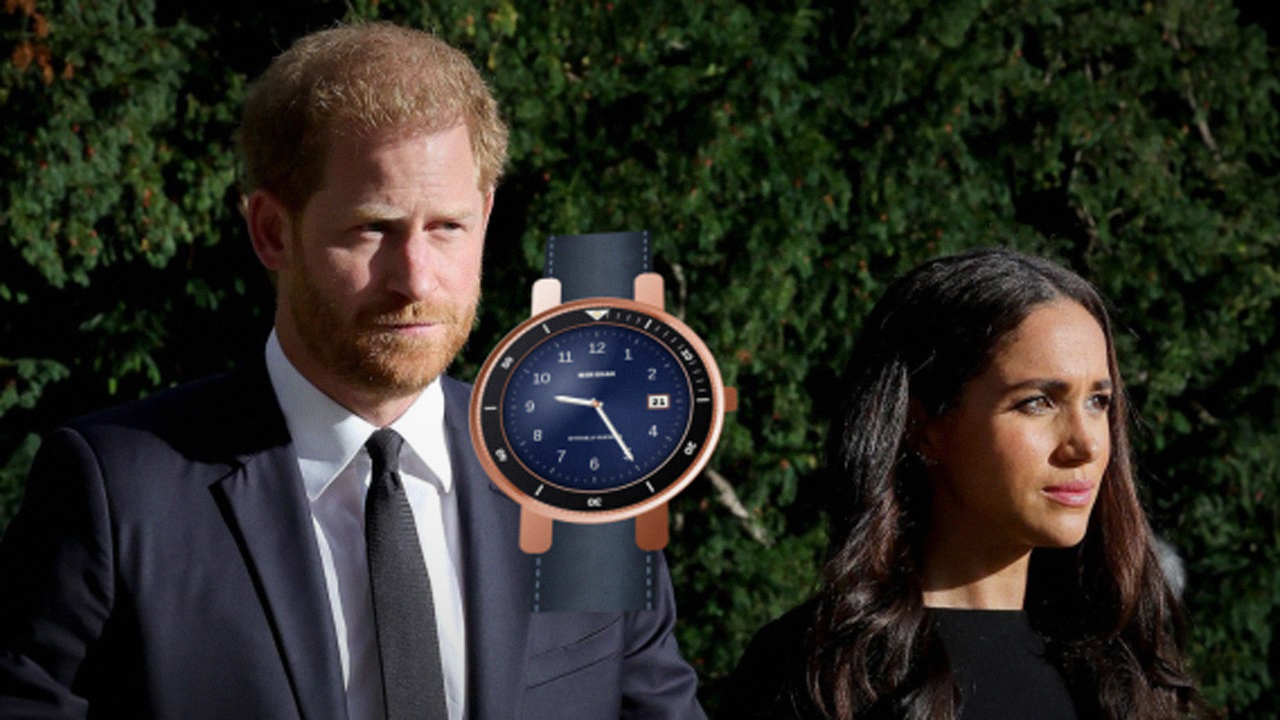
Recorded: 9.25
